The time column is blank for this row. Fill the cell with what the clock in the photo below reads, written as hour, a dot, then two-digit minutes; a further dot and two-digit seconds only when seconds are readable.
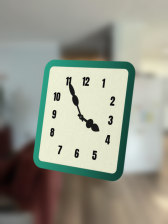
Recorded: 3.55
